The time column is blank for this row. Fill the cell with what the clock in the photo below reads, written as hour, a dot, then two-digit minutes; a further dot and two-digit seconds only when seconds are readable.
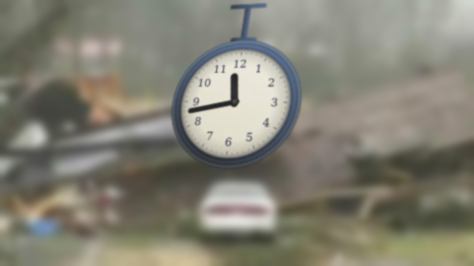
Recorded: 11.43
